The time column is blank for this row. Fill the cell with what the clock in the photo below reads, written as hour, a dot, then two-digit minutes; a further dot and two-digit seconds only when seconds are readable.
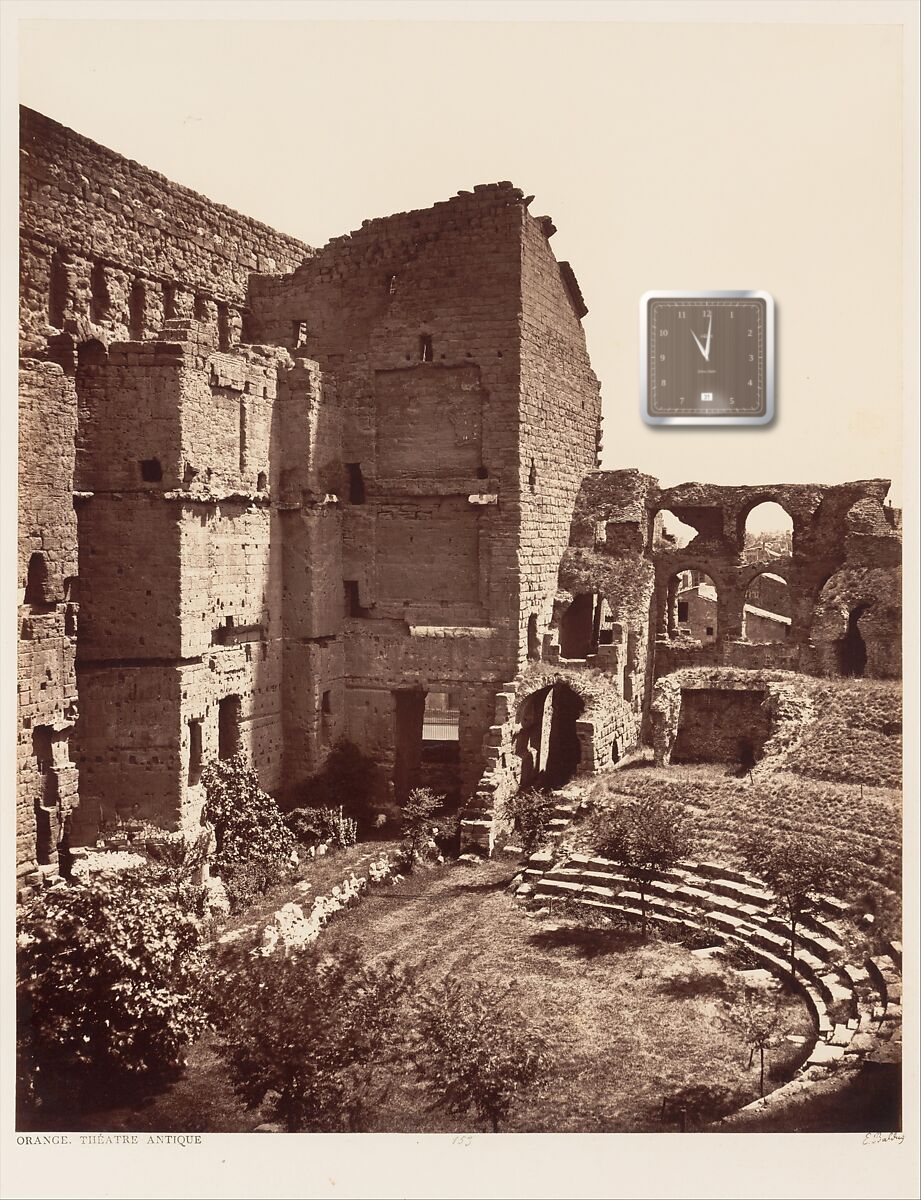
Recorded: 11.01
